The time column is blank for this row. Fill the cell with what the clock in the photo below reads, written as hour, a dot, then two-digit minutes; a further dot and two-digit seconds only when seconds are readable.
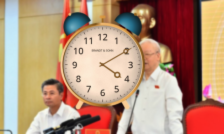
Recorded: 4.10
